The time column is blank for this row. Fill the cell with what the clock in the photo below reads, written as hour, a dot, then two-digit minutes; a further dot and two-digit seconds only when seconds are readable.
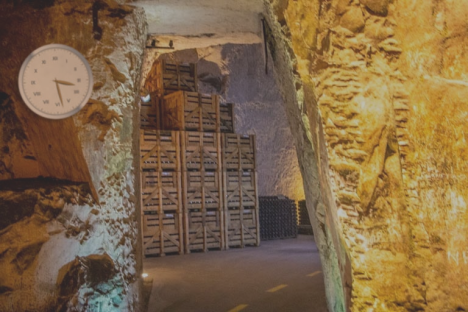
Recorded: 3.28
